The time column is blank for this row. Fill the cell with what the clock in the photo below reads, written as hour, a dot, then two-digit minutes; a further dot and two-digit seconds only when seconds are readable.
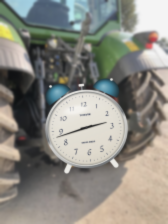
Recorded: 2.43
